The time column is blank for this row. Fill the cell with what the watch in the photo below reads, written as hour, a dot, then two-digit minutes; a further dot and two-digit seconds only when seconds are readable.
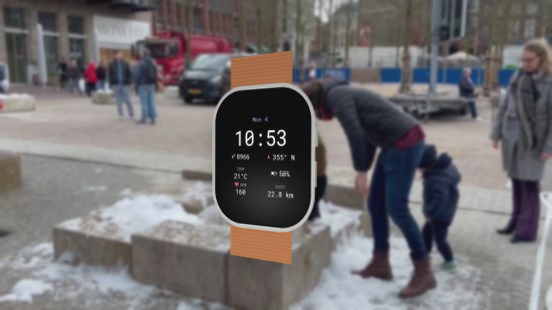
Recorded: 10.53
